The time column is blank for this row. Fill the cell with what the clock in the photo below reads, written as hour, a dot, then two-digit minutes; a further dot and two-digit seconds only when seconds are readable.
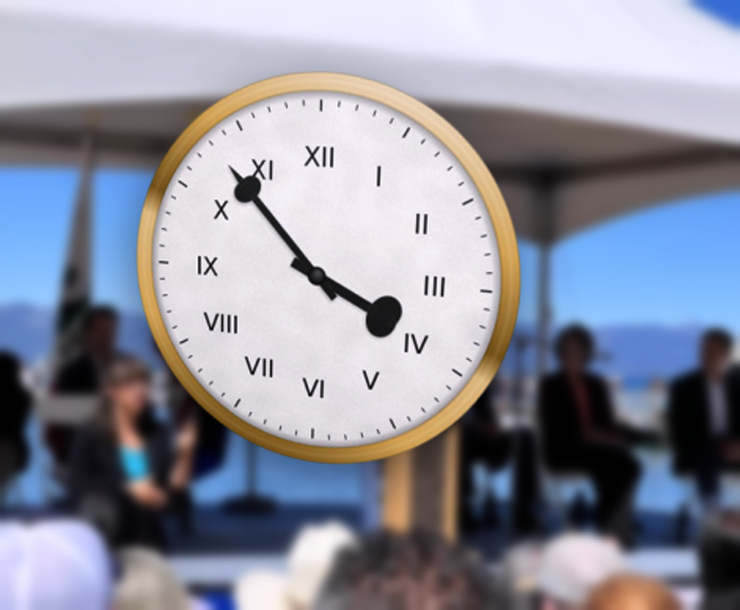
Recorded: 3.53
